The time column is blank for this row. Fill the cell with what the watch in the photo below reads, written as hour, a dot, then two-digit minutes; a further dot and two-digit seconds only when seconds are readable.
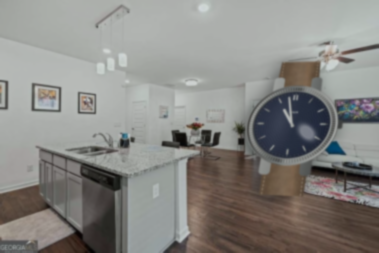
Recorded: 10.58
